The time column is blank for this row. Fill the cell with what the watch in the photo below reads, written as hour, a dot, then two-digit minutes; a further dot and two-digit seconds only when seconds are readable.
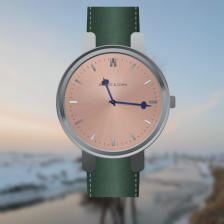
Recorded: 11.16
